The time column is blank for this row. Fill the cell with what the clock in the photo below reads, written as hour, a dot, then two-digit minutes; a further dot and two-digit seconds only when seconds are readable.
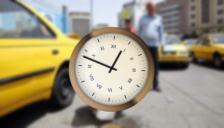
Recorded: 12.48
